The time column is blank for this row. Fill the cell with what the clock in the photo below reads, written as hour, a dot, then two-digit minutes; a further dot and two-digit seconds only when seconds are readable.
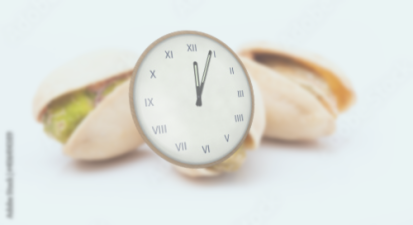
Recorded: 12.04
